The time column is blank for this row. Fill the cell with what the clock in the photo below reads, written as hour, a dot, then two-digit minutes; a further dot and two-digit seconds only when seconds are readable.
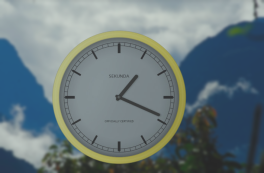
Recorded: 1.19
